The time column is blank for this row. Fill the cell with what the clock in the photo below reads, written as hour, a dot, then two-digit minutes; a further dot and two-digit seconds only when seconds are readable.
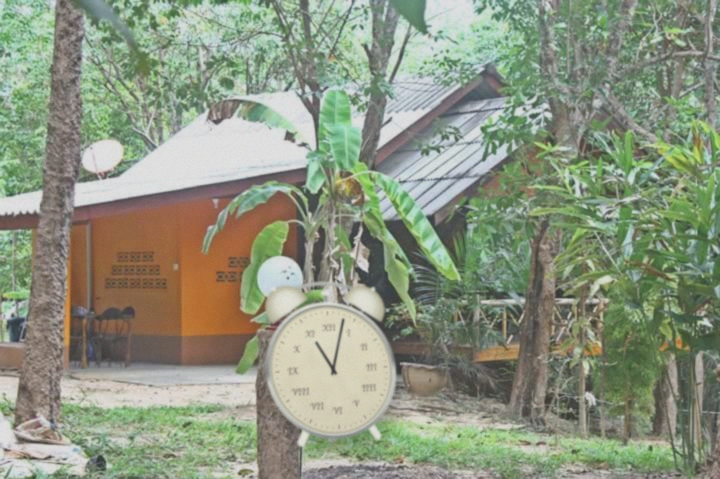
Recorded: 11.03
